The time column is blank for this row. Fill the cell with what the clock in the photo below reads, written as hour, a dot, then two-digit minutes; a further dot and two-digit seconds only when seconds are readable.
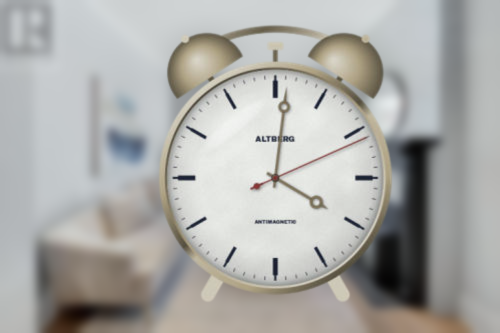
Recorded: 4.01.11
